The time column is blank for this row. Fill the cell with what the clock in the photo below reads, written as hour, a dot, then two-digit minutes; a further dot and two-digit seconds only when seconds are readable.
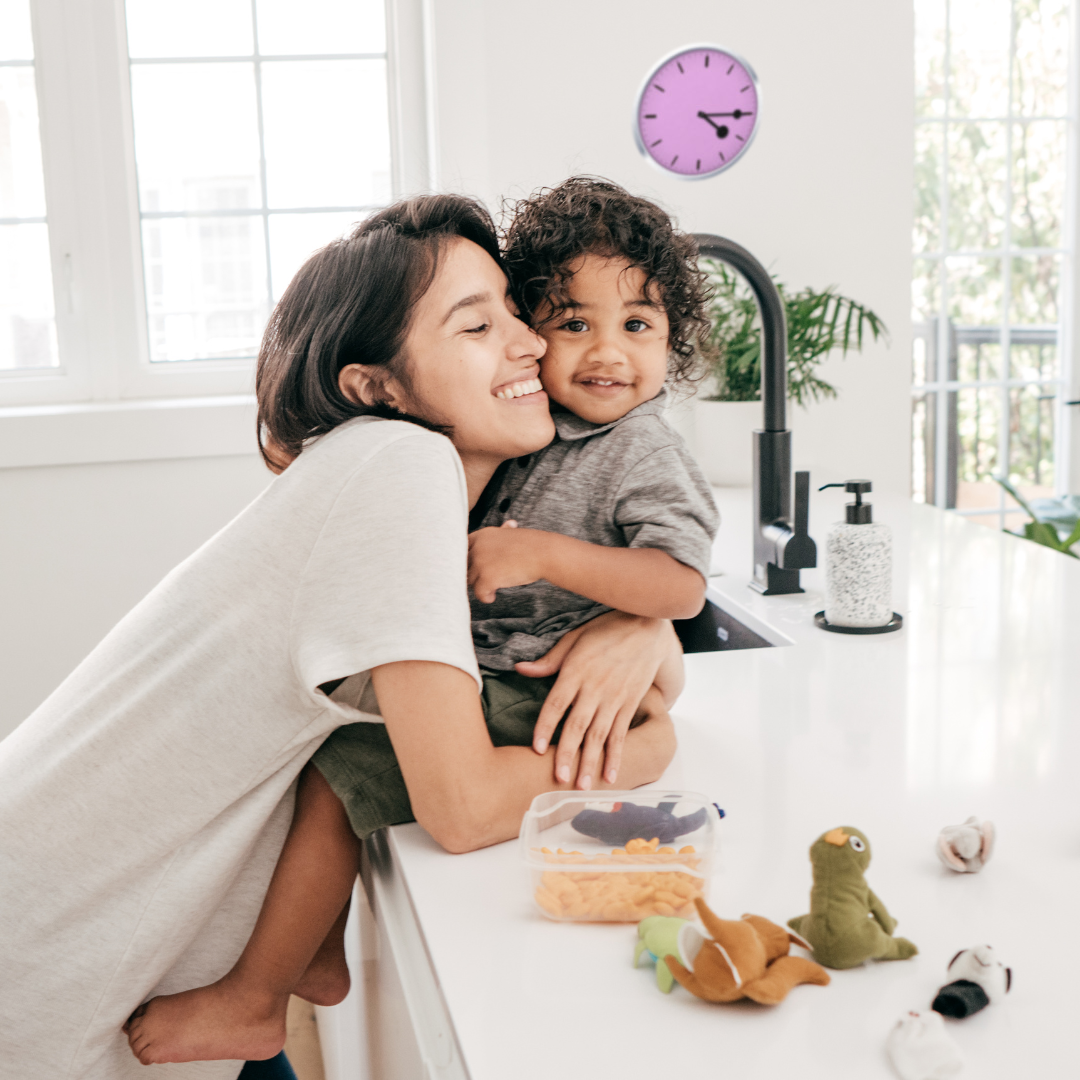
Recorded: 4.15
